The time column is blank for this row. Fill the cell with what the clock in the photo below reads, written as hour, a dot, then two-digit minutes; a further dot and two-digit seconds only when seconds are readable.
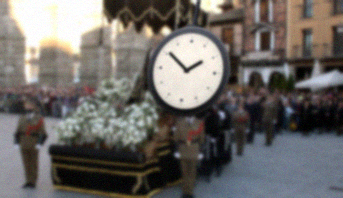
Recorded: 1.51
